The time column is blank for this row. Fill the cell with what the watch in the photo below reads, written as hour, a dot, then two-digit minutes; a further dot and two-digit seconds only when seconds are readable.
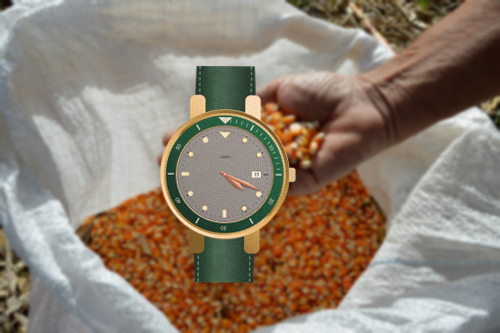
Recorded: 4.19
